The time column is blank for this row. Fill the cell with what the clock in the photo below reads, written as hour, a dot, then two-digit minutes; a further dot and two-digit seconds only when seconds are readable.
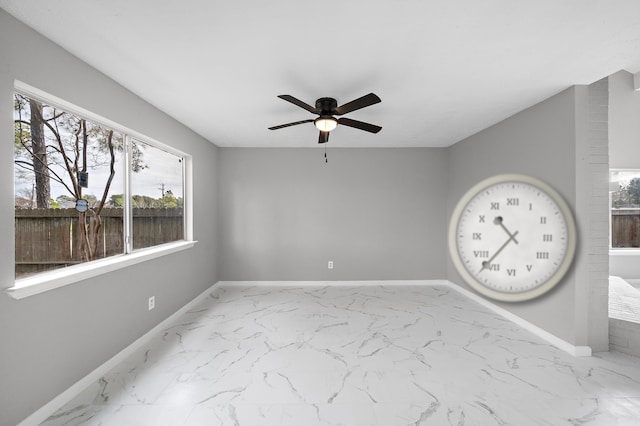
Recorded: 10.37
